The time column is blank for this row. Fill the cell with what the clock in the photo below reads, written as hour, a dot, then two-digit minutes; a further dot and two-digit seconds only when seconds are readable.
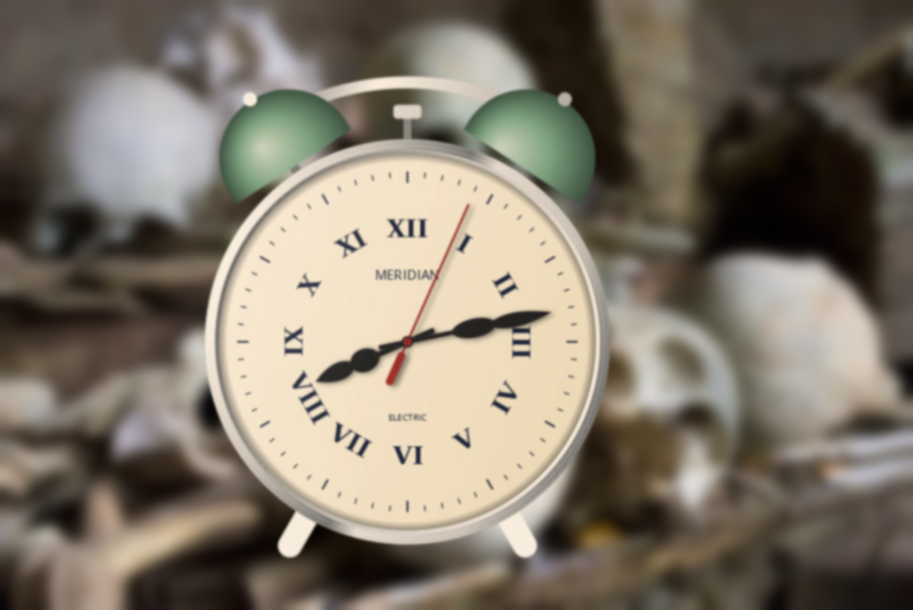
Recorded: 8.13.04
